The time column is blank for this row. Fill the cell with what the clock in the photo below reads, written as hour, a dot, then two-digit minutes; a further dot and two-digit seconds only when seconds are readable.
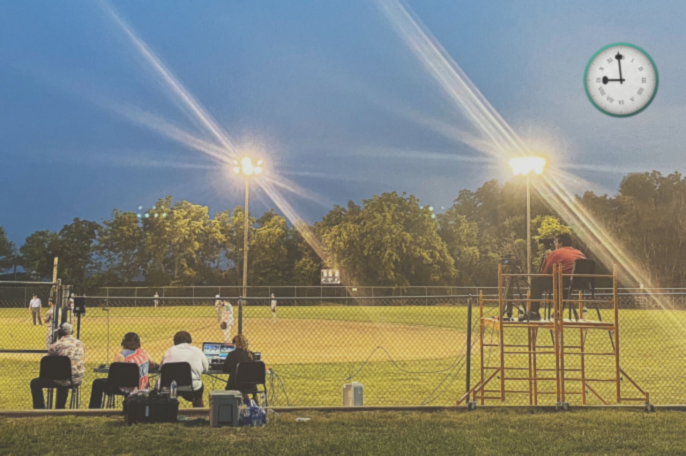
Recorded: 8.59
